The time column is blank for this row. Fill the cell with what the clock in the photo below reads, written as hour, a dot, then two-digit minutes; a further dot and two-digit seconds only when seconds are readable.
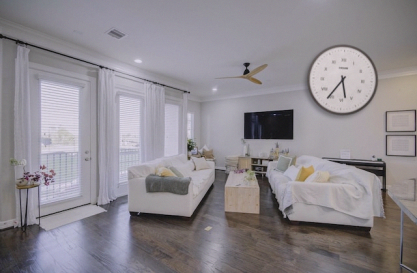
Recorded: 5.36
